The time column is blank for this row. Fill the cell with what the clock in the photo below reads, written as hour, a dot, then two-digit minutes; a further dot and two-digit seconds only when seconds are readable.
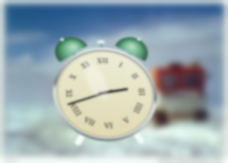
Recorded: 2.42
